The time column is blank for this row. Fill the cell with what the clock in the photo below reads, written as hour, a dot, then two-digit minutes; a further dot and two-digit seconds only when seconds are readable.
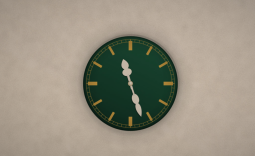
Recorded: 11.27
